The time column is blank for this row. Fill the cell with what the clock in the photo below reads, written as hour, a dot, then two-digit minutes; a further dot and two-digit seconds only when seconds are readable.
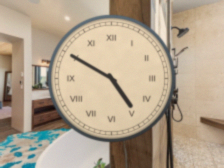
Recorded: 4.50
